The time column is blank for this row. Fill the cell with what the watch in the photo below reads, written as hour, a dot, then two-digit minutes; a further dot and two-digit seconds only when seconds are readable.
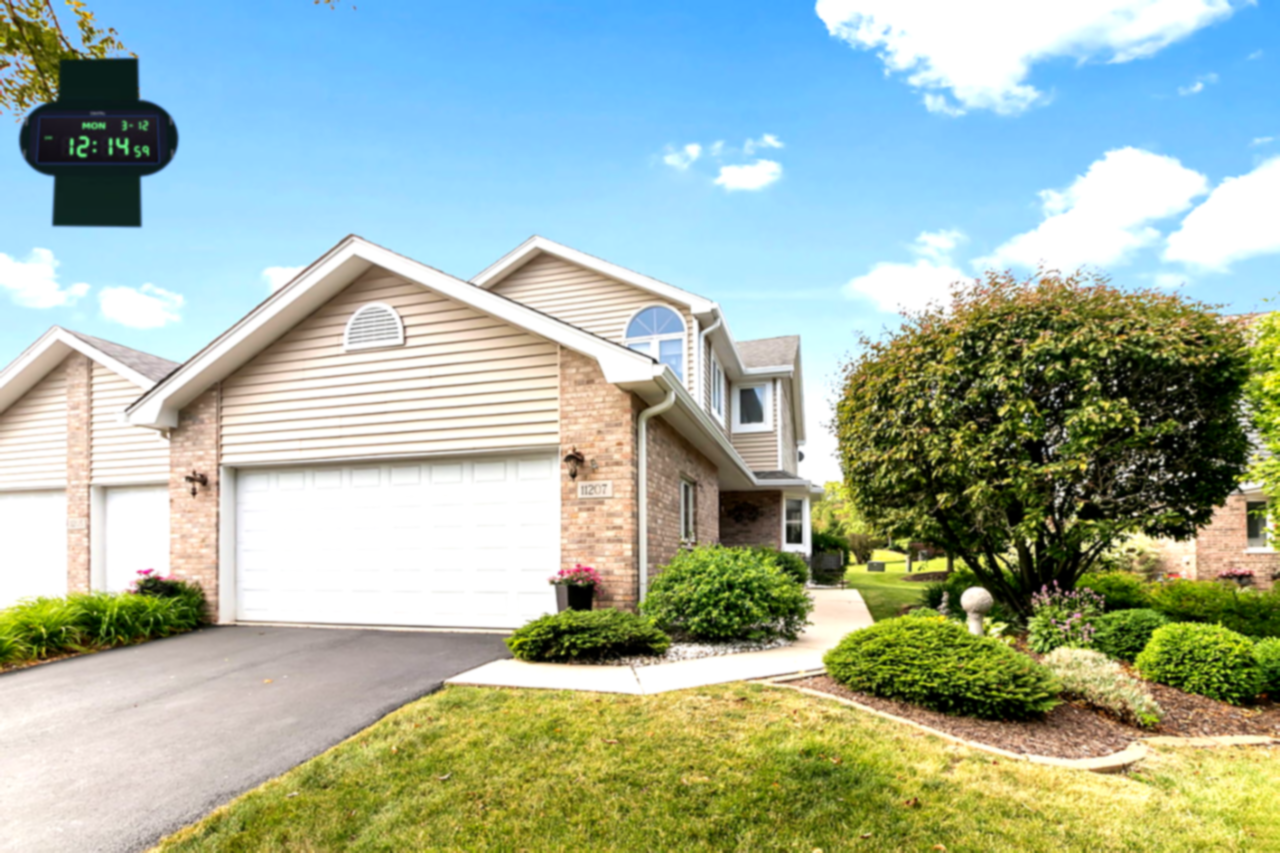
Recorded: 12.14
